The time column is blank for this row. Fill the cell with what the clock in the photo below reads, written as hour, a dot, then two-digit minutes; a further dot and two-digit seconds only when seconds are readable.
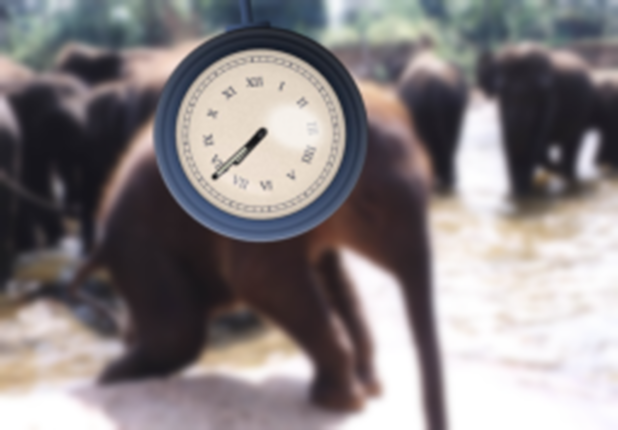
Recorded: 7.39
